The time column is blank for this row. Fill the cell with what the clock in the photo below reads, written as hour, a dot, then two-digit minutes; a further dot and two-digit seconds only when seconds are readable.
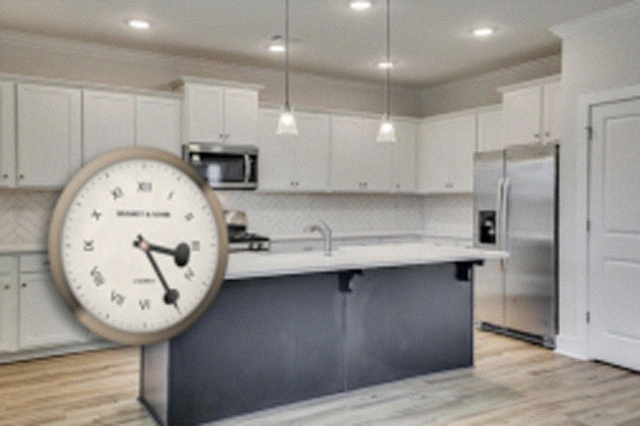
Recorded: 3.25
